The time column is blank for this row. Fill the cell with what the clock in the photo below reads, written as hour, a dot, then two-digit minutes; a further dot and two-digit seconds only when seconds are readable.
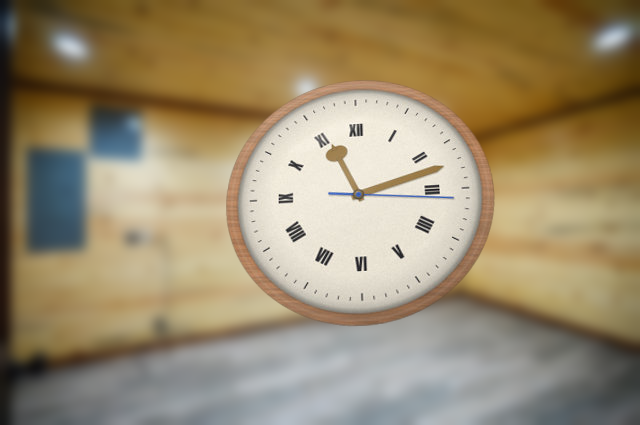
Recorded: 11.12.16
